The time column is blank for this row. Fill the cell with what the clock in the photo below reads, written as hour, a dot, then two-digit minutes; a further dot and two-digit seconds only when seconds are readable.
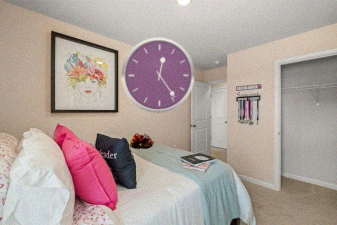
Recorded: 12.24
